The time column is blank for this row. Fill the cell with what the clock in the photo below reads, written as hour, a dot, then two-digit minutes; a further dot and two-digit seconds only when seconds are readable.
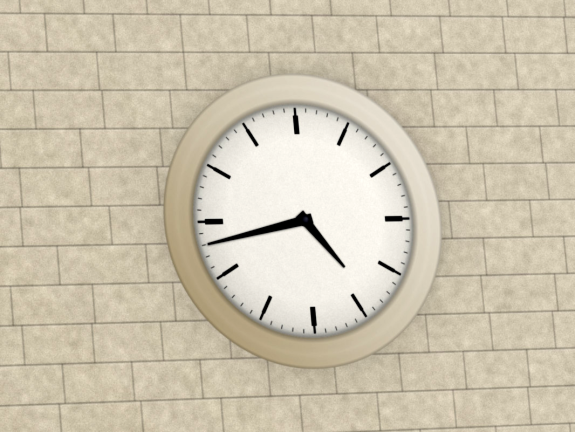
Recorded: 4.43
